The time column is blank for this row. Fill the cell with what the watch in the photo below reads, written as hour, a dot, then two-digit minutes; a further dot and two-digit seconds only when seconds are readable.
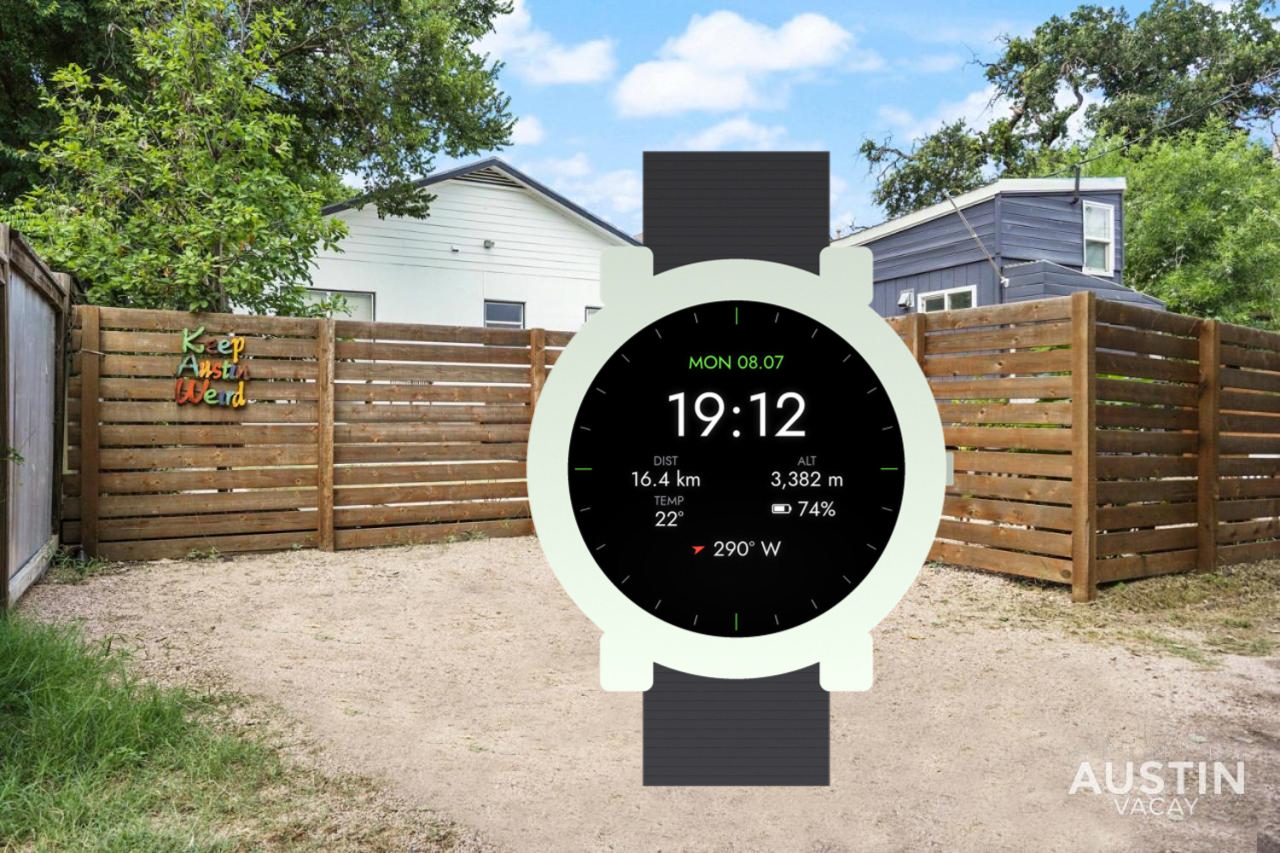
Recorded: 19.12
